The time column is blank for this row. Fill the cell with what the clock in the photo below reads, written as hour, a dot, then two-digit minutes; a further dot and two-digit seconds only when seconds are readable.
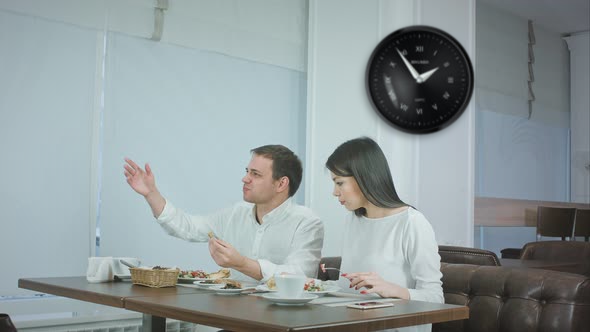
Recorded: 1.54
